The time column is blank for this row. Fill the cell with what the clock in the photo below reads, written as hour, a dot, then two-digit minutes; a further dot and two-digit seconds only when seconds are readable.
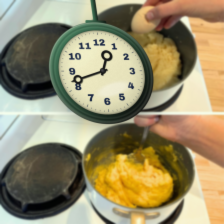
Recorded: 12.42
